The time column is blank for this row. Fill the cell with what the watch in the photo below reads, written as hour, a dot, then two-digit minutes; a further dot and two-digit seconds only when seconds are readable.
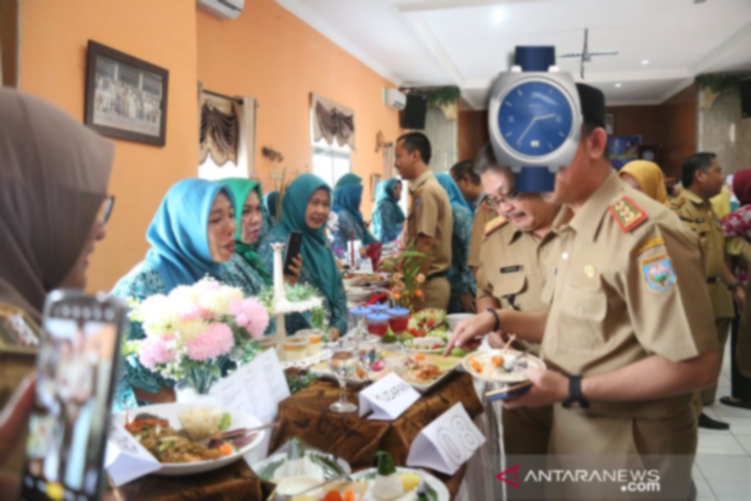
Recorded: 2.36
